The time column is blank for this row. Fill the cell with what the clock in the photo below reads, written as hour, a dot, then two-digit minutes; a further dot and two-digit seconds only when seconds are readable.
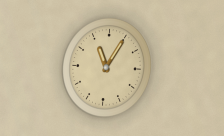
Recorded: 11.05
